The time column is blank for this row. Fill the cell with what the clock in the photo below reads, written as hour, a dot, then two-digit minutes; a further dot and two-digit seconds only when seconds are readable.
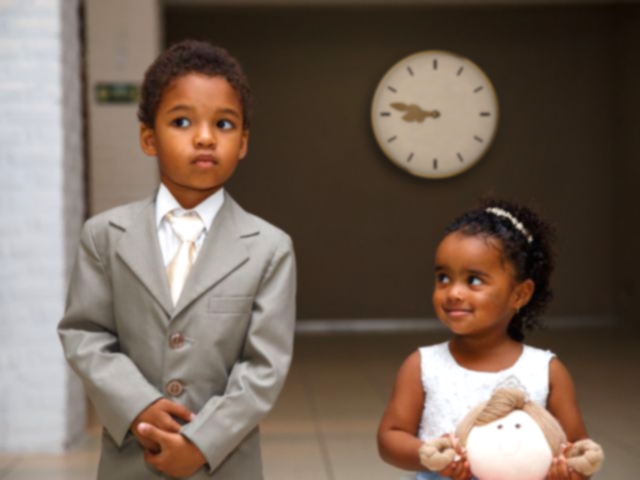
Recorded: 8.47
